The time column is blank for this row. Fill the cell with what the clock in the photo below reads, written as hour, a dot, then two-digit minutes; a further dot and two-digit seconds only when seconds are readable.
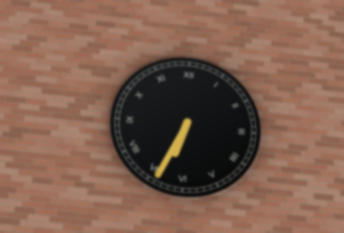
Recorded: 6.34
